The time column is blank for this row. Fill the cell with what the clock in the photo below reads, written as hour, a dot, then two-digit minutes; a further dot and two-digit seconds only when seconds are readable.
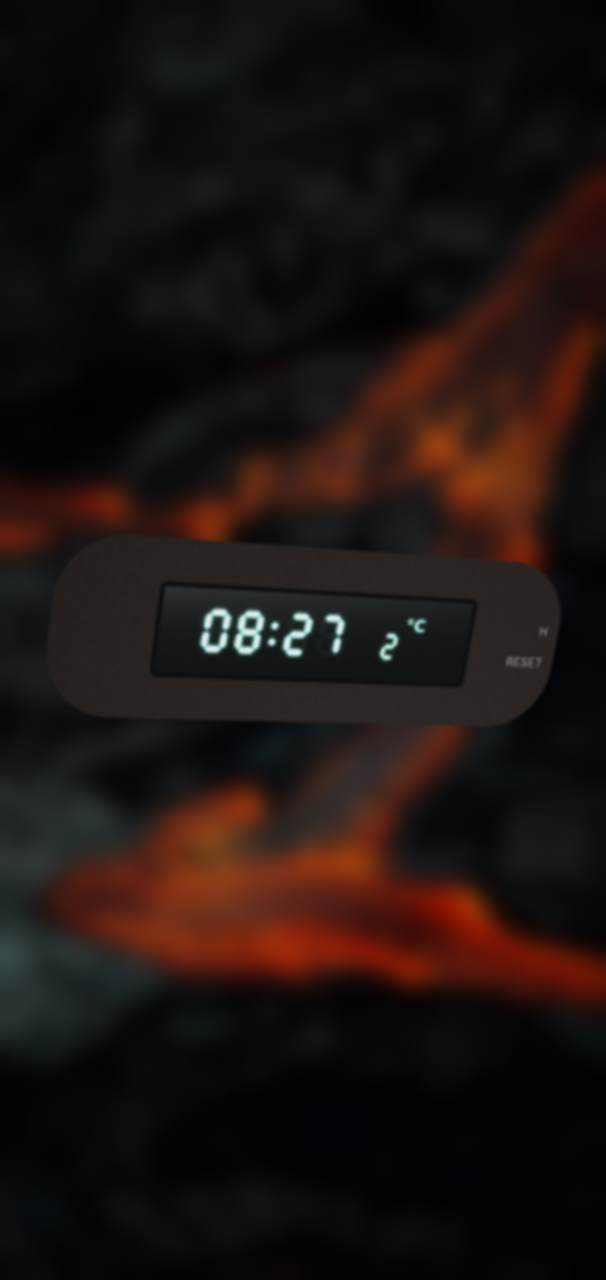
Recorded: 8.27
